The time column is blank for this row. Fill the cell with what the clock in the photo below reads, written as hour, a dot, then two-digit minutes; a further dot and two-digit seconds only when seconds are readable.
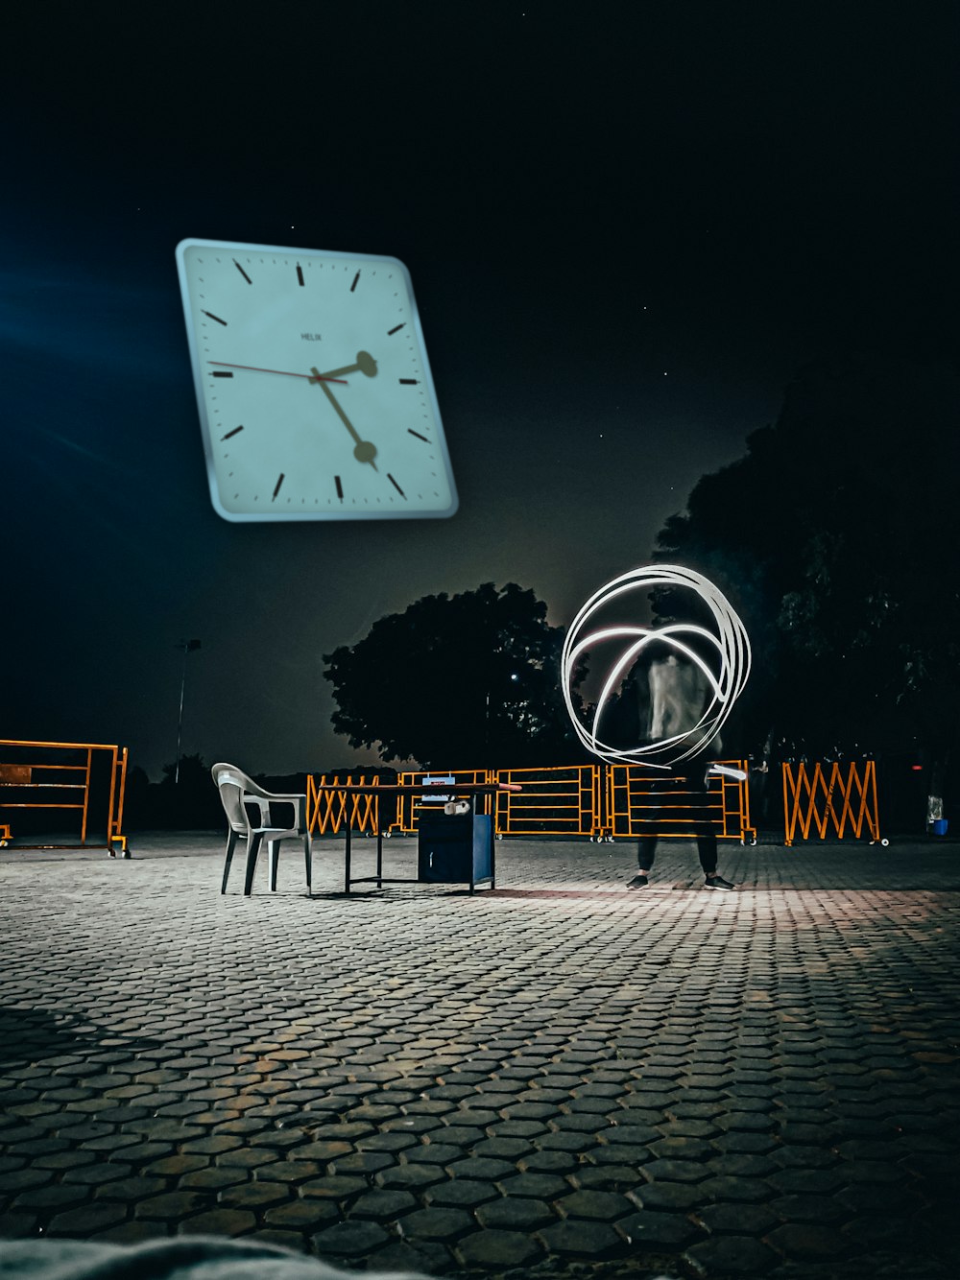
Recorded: 2.25.46
